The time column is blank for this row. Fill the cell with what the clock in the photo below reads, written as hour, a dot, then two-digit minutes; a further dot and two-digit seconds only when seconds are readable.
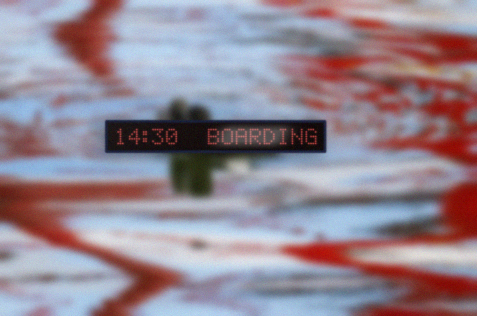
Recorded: 14.30
